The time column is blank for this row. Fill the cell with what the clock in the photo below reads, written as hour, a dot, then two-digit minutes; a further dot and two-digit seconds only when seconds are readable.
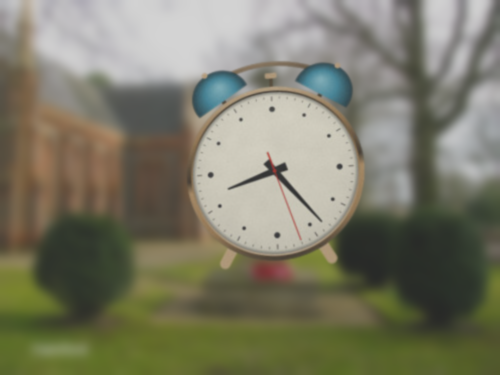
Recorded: 8.23.27
